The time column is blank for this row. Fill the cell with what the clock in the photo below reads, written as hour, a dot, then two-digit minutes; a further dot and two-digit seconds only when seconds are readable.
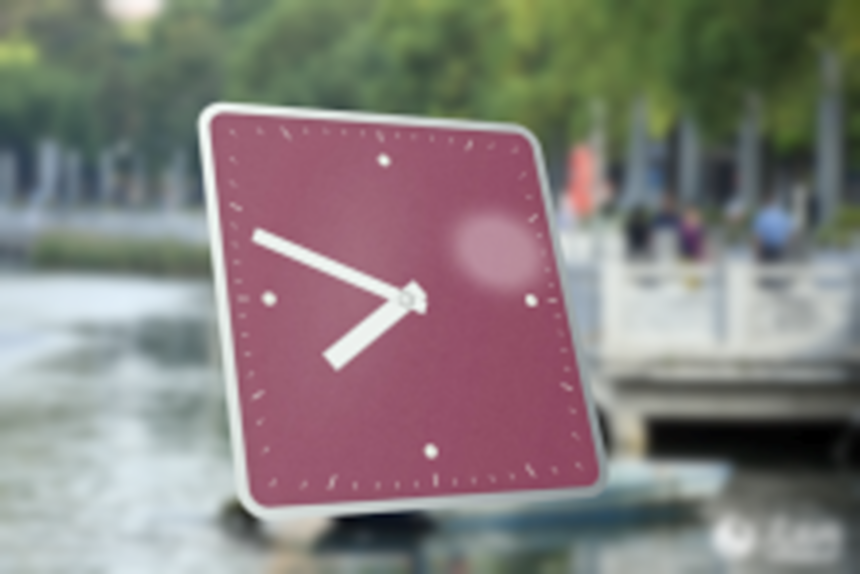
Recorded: 7.49
